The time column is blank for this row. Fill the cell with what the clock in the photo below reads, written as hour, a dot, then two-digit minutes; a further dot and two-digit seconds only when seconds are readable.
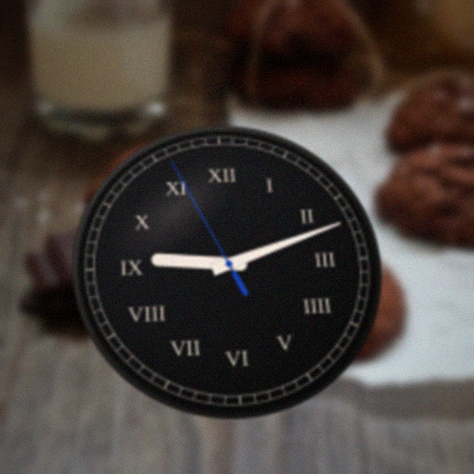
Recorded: 9.11.56
